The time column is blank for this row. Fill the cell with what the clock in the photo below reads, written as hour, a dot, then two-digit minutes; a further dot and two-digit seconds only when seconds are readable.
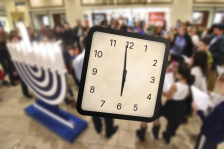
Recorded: 5.59
